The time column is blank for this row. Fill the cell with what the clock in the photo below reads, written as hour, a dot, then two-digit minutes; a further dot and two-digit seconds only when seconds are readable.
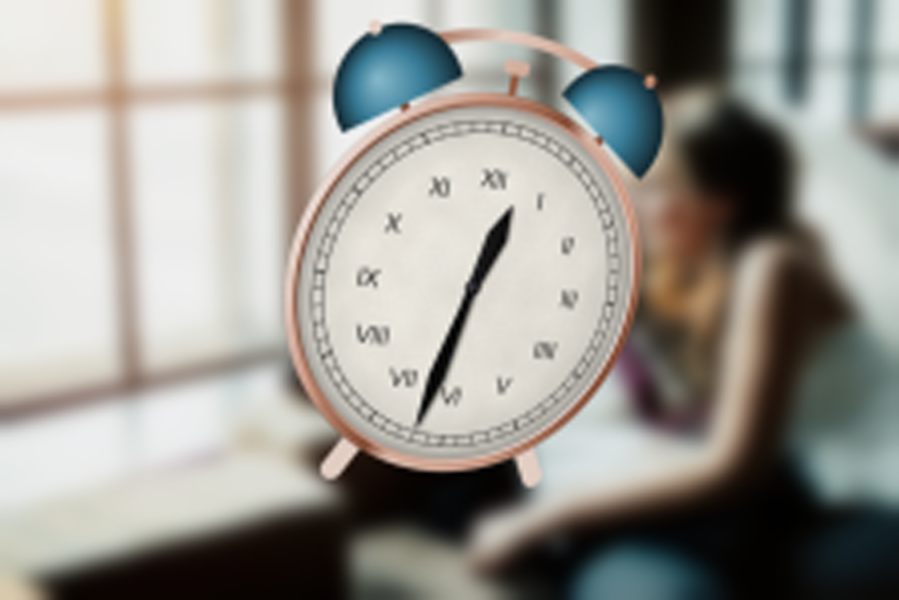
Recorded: 12.32
